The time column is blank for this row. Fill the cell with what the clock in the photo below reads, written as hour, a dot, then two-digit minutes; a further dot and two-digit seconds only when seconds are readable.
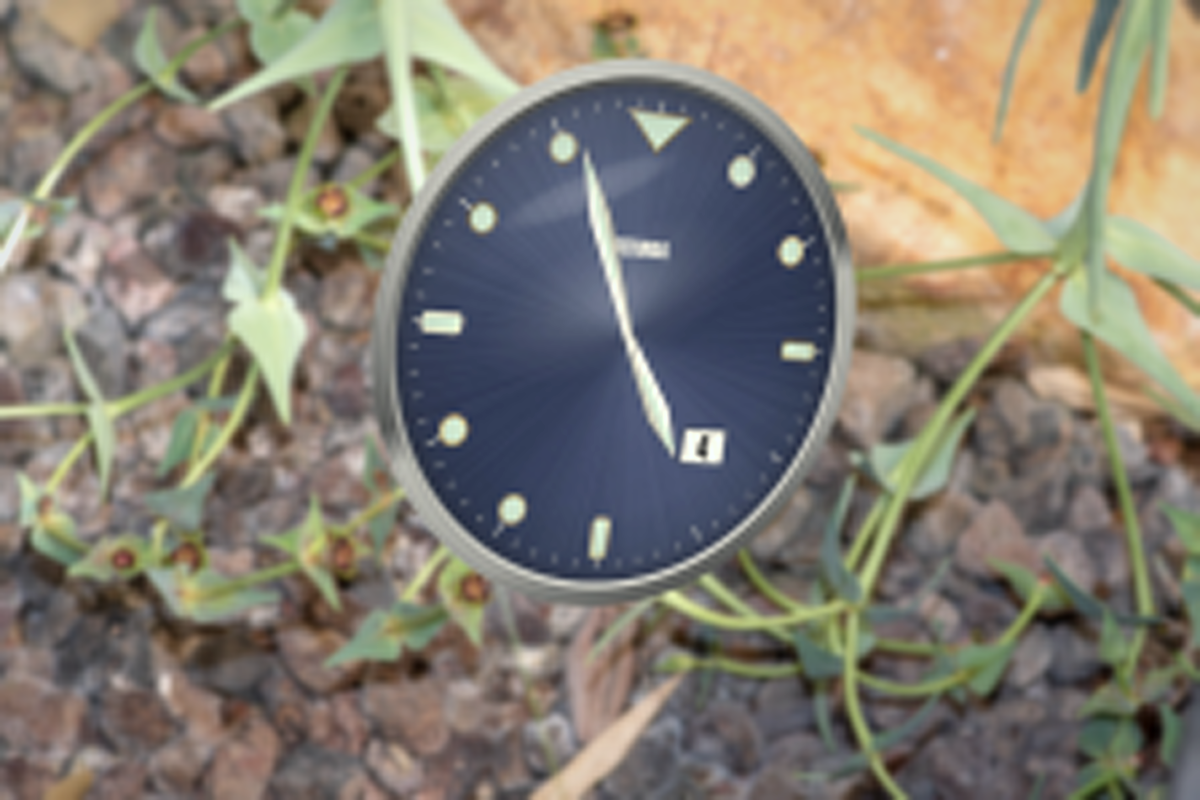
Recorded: 4.56
